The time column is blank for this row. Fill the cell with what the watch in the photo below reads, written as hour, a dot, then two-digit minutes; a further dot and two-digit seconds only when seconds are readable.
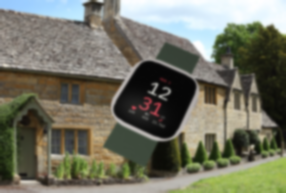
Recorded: 12.31
